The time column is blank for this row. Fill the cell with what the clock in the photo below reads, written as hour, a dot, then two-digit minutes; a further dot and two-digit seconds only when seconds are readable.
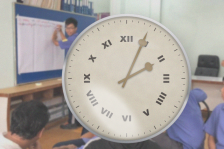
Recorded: 2.04
